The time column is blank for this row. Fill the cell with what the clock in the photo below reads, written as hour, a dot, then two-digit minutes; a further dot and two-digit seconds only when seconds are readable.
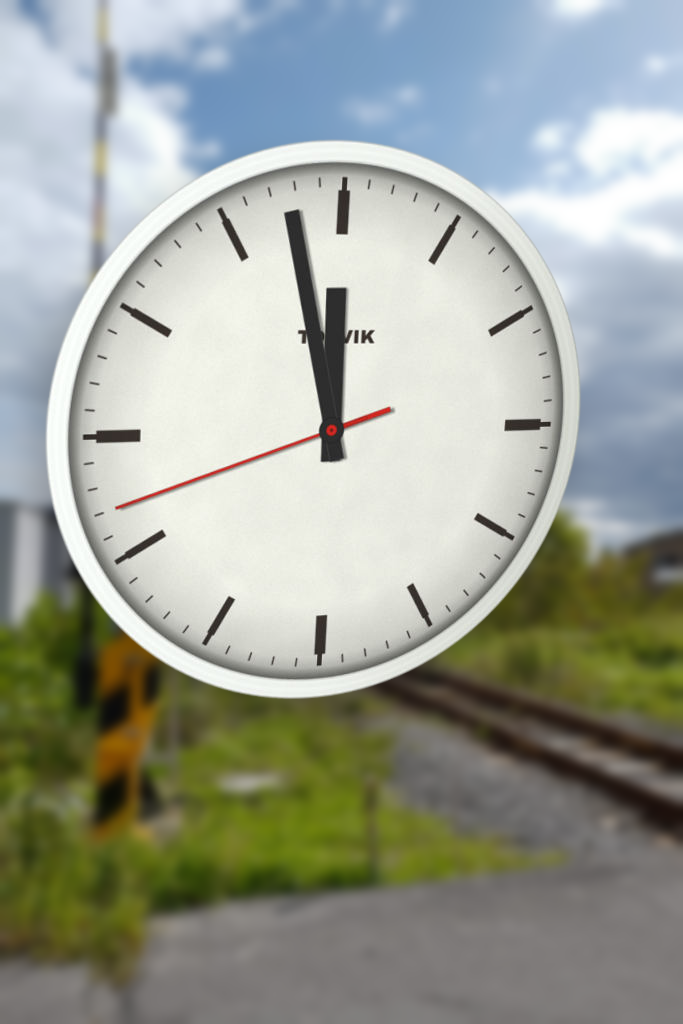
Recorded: 11.57.42
